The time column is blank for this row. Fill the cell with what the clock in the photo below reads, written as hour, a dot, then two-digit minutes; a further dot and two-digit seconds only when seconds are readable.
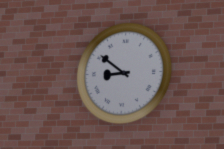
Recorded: 8.51
